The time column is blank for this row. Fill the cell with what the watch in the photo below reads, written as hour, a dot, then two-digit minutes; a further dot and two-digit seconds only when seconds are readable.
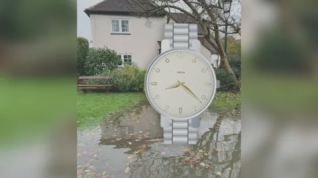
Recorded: 8.22
